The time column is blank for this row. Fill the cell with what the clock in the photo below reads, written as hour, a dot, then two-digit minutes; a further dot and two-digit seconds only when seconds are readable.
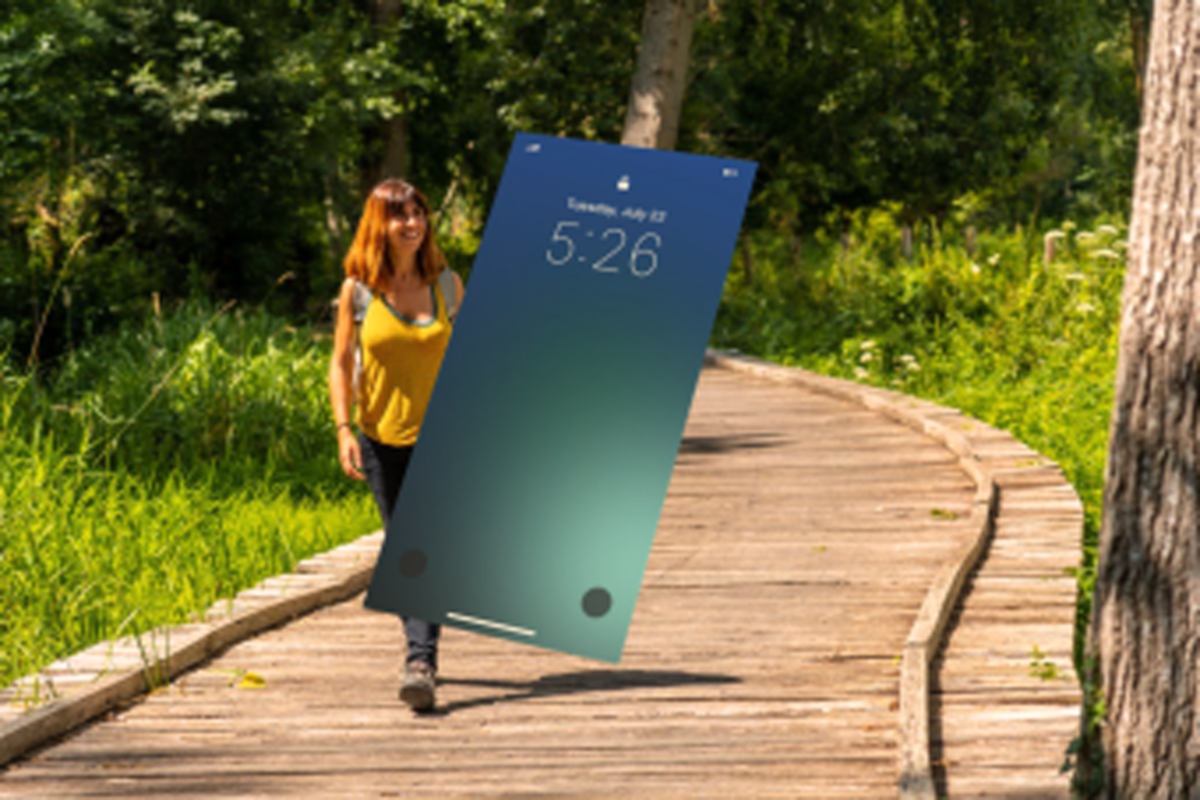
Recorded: 5.26
